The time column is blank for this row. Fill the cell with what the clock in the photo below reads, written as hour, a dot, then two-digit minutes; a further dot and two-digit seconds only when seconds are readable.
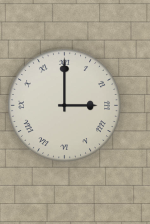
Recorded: 3.00
